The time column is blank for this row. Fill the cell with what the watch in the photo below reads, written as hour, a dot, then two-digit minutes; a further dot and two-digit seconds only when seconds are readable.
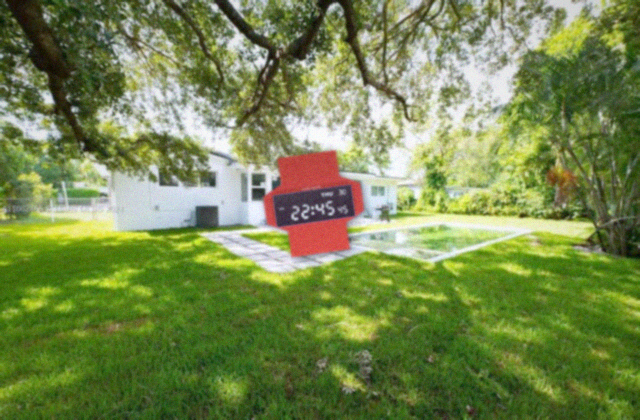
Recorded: 22.45
